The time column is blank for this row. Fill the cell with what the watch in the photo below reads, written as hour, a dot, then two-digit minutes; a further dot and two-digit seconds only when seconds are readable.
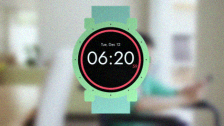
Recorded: 6.20
